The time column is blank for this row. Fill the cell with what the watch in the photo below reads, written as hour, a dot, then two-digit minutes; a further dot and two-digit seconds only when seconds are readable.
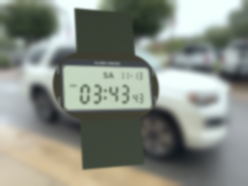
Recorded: 3.43
